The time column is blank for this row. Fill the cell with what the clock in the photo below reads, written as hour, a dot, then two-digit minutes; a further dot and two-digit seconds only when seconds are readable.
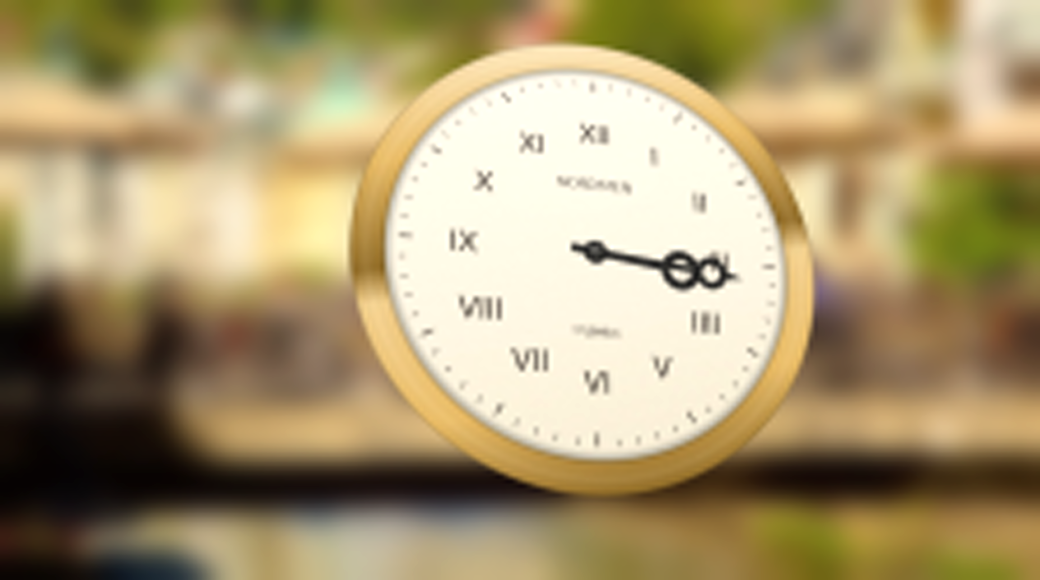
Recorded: 3.16
